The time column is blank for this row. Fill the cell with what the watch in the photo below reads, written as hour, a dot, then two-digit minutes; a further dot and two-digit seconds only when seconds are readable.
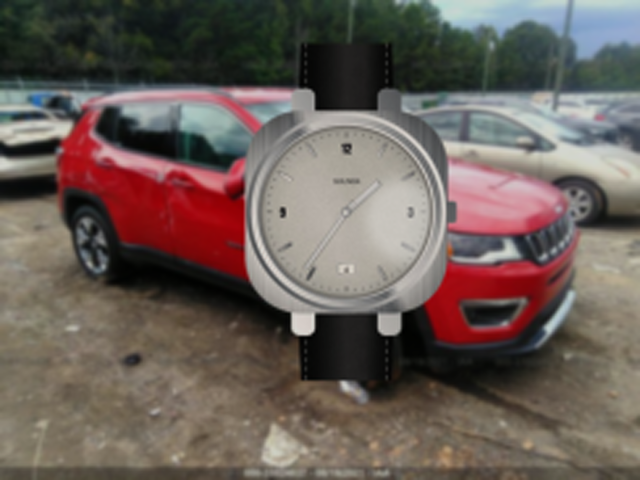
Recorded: 1.36
